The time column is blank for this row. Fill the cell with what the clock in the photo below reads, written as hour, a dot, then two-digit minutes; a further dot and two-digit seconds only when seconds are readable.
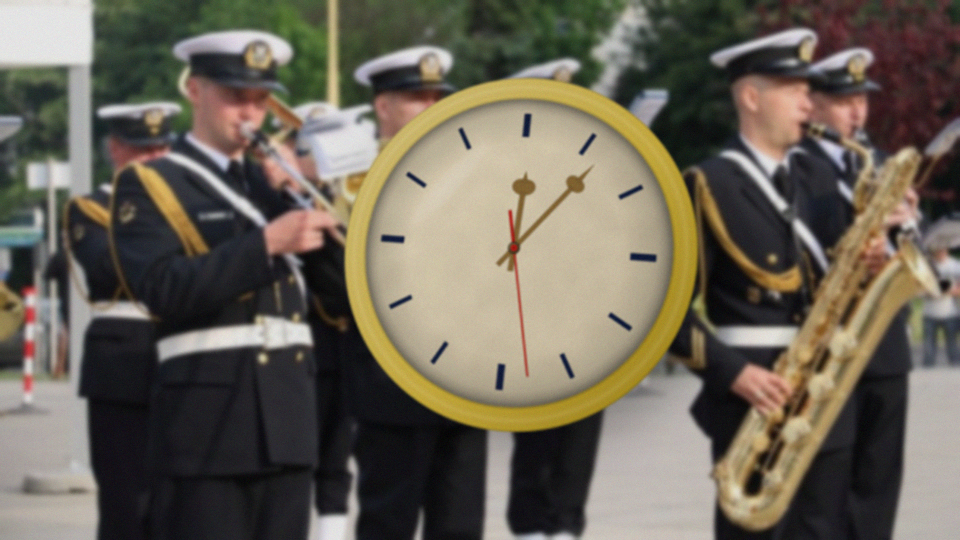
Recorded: 12.06.28
